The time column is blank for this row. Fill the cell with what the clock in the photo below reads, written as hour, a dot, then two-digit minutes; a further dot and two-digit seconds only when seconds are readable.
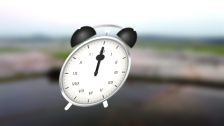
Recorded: 12.00
